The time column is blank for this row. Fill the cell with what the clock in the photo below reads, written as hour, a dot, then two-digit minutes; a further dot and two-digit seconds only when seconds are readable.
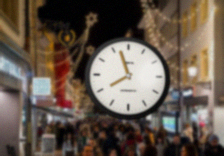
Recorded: 7.57
